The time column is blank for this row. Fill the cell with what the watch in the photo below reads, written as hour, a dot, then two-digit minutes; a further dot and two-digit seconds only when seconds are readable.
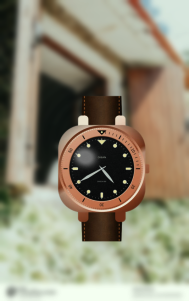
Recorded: 4.40
